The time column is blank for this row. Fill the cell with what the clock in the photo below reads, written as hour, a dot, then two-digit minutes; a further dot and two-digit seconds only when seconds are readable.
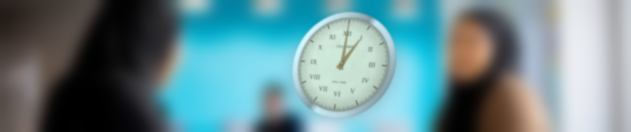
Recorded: 1.00
